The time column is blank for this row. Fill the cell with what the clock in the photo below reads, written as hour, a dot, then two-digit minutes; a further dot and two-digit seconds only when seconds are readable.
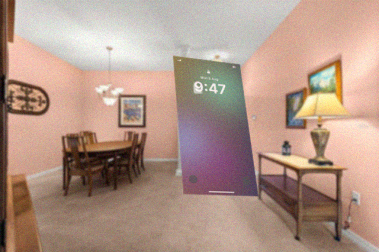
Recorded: 9.47
